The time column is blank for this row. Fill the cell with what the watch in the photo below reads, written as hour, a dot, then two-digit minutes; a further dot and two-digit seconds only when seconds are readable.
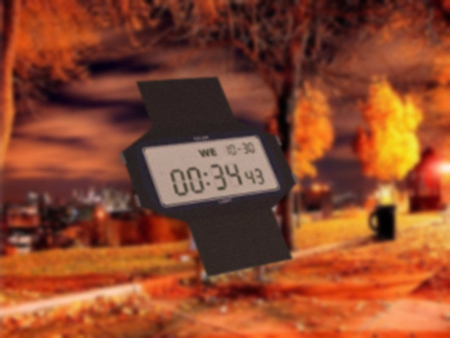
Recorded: 0.34.43
